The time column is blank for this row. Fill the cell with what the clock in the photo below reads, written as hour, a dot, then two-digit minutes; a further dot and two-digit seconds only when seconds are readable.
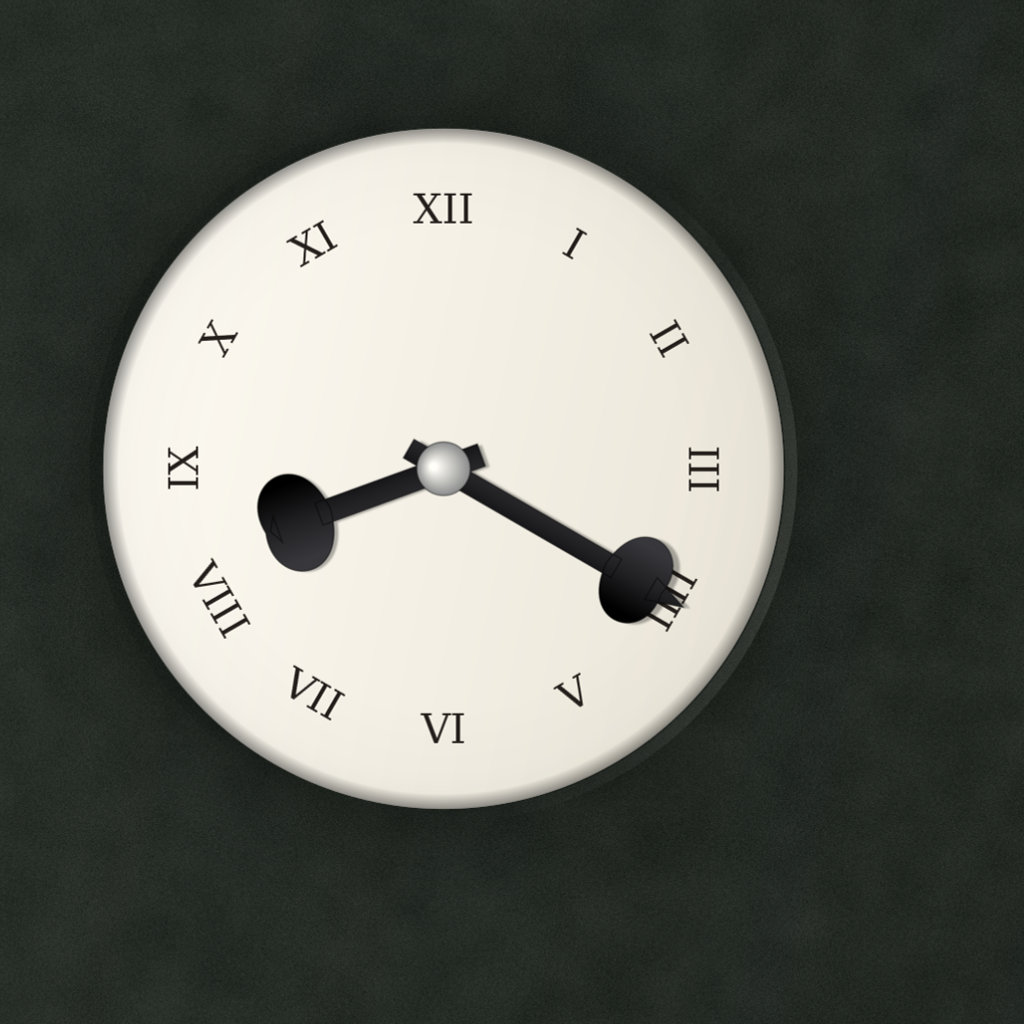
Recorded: 8.20
